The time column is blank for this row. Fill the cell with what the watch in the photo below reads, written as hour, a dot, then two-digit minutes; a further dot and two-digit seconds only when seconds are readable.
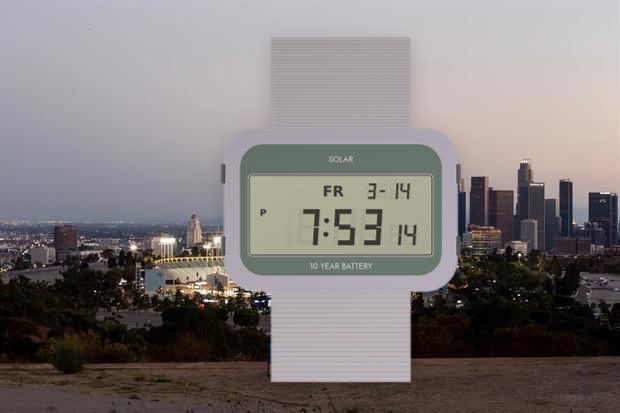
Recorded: 7.53.14
